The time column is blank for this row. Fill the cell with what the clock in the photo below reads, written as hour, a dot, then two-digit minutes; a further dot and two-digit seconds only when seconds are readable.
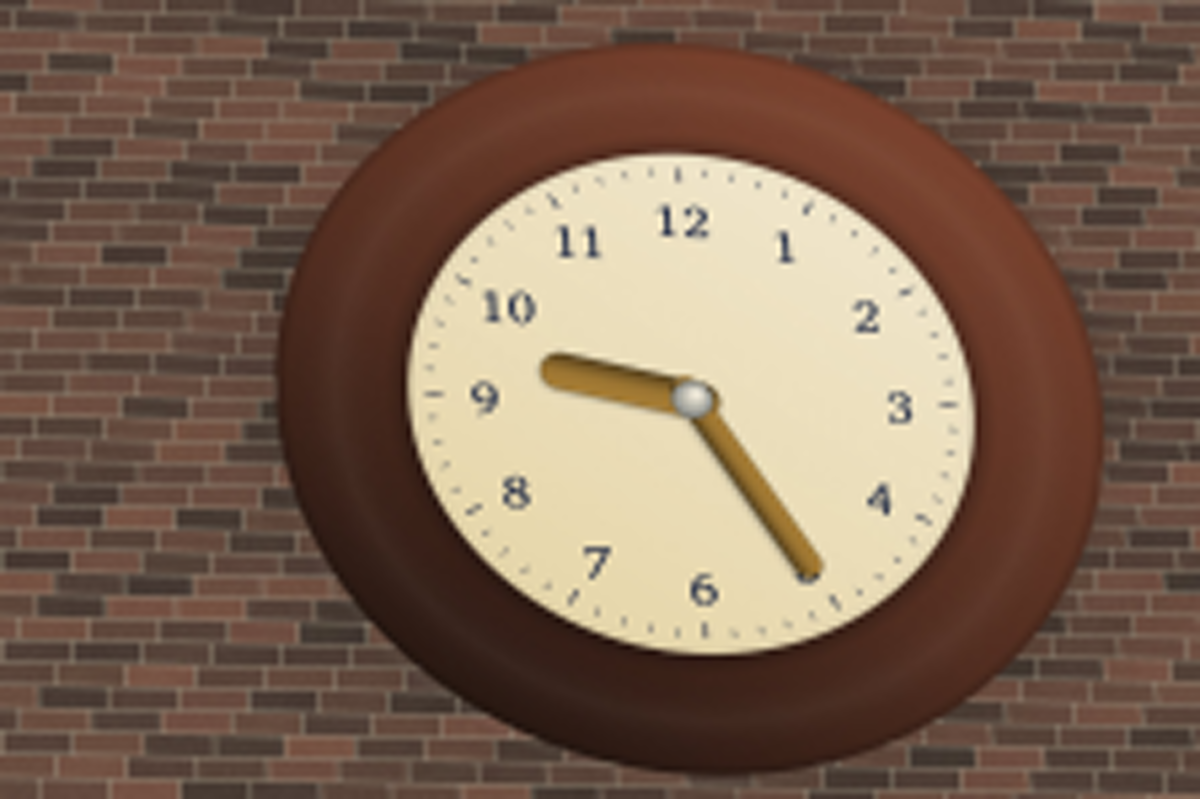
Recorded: 9.25
